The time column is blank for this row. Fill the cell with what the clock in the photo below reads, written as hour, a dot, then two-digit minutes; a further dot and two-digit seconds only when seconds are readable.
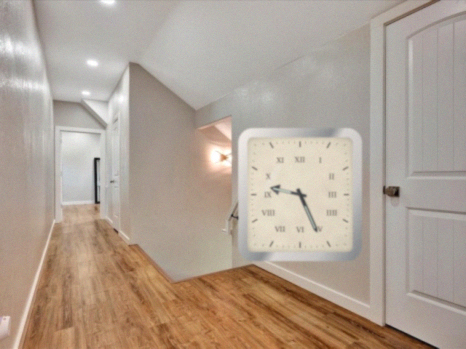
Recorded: 9.26
